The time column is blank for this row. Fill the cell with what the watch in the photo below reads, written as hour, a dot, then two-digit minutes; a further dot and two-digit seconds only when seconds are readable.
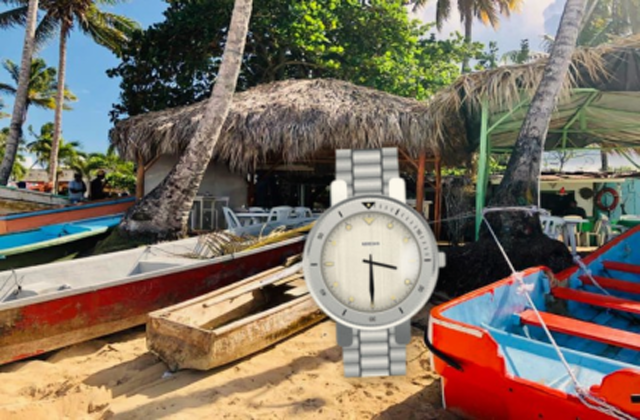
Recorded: 3.30
